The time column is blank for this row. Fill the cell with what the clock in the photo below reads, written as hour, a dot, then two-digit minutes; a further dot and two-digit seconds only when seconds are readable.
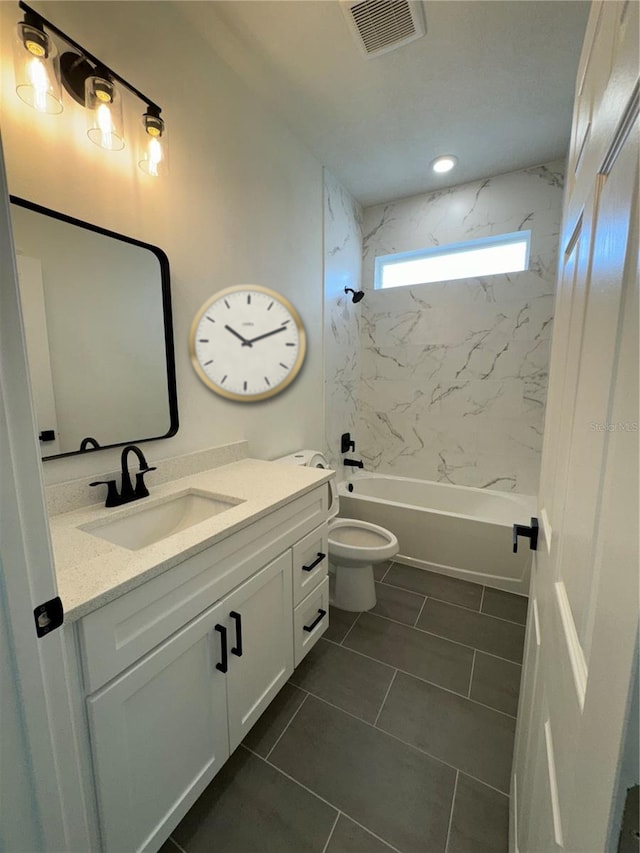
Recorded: 10.11
